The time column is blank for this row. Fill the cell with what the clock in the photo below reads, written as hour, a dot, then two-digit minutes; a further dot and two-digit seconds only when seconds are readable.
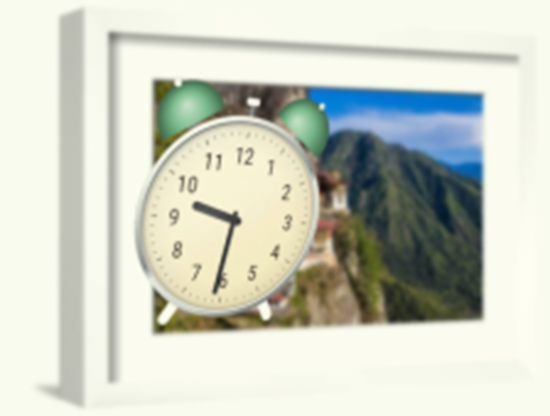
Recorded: 9.31
